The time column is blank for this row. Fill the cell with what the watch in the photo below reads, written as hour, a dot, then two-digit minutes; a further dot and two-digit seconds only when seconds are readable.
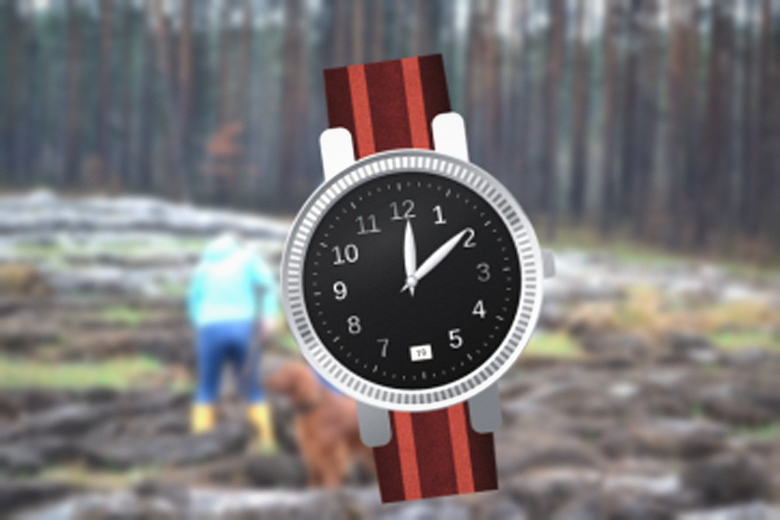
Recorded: 12.09
